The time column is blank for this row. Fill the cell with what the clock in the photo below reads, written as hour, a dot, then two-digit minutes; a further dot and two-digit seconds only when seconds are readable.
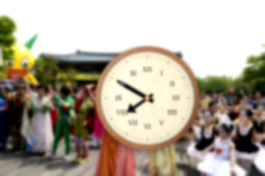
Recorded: 7.50
